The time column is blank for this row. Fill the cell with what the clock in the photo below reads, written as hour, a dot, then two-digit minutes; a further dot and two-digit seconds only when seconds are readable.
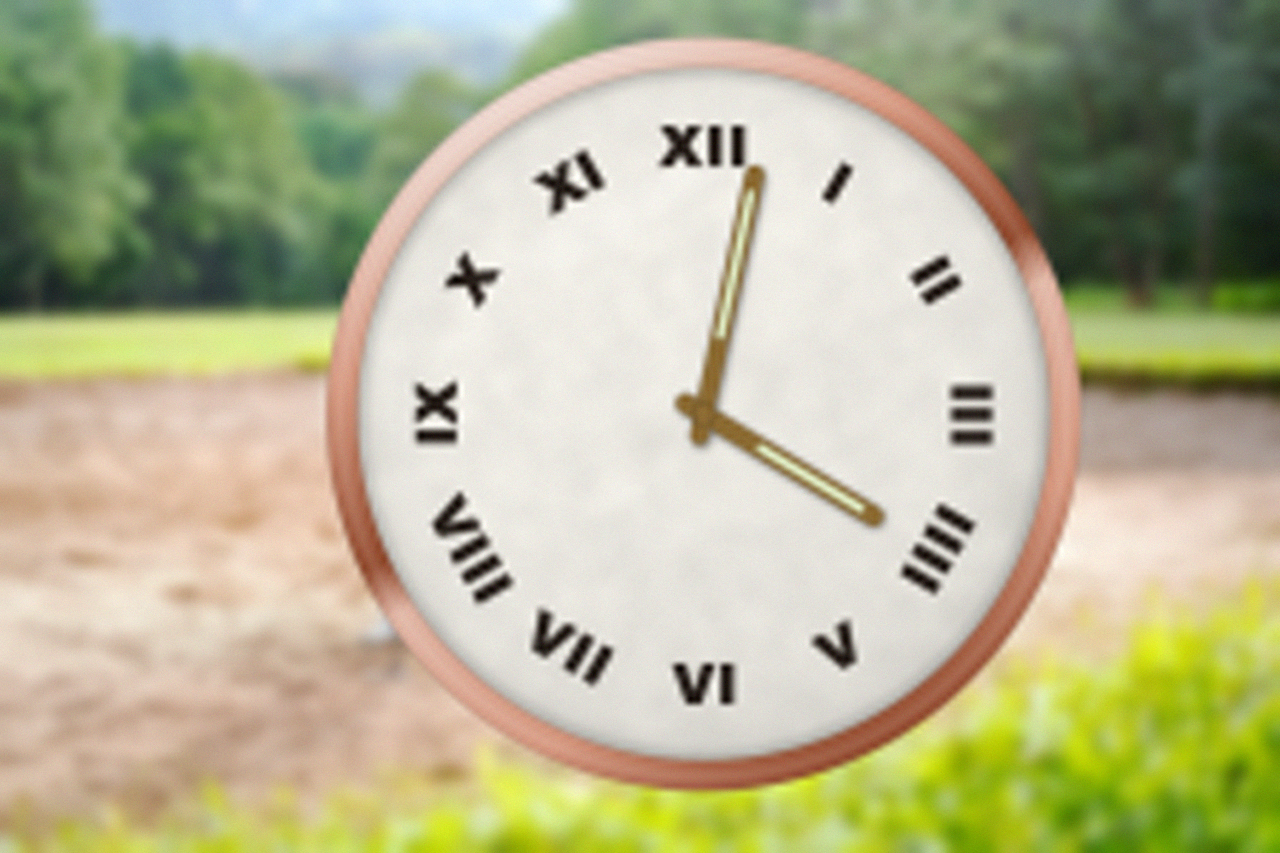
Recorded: 4.02
